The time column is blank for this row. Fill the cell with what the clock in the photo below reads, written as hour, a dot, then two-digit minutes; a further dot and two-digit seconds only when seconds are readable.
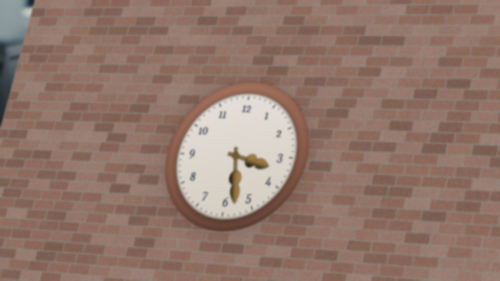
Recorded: 3.28
